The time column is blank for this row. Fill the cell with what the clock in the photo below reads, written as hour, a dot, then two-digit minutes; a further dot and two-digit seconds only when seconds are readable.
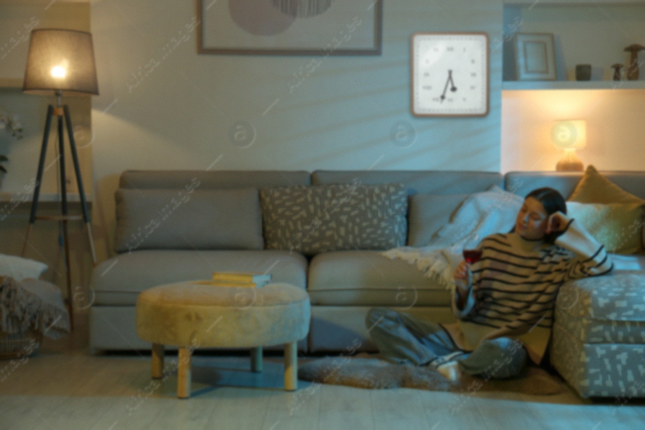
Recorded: 5.33
